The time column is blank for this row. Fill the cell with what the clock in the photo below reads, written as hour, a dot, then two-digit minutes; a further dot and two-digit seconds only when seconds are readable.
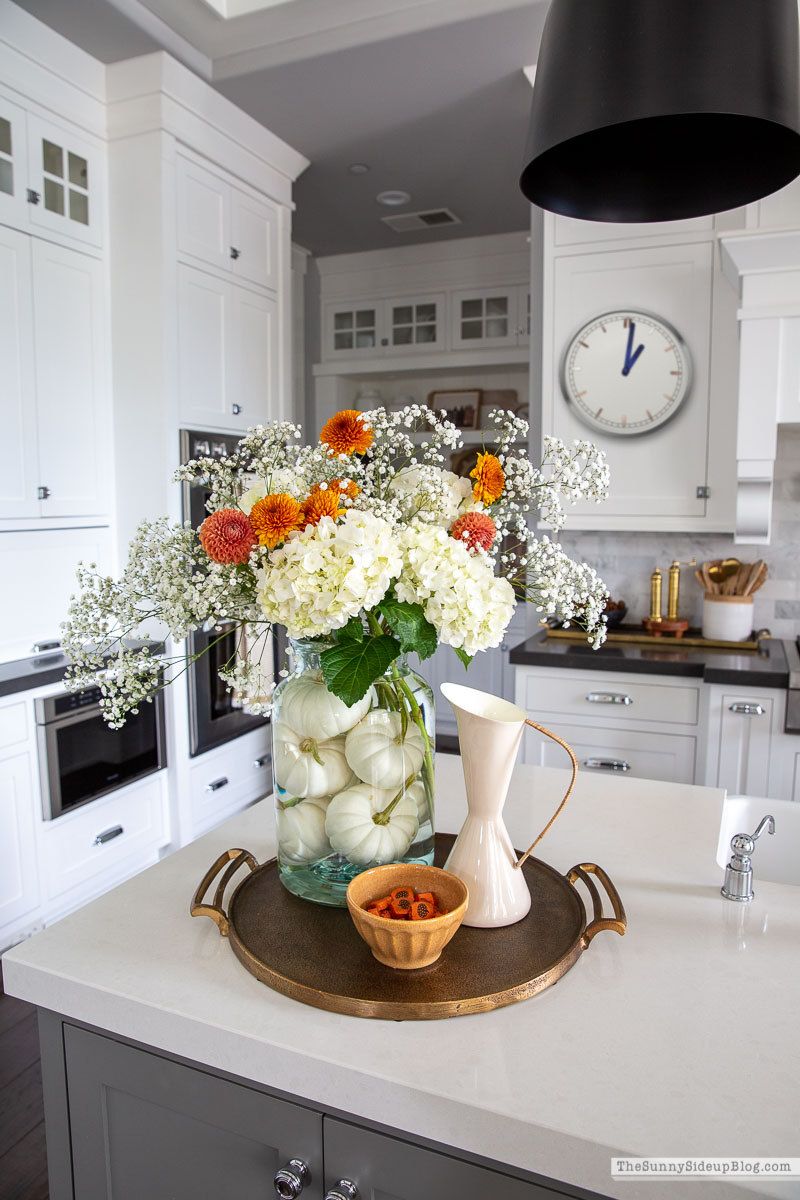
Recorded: 1.01
